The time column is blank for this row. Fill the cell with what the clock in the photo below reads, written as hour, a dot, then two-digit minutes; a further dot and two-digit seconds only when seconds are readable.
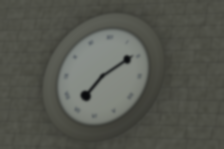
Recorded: 7.09
